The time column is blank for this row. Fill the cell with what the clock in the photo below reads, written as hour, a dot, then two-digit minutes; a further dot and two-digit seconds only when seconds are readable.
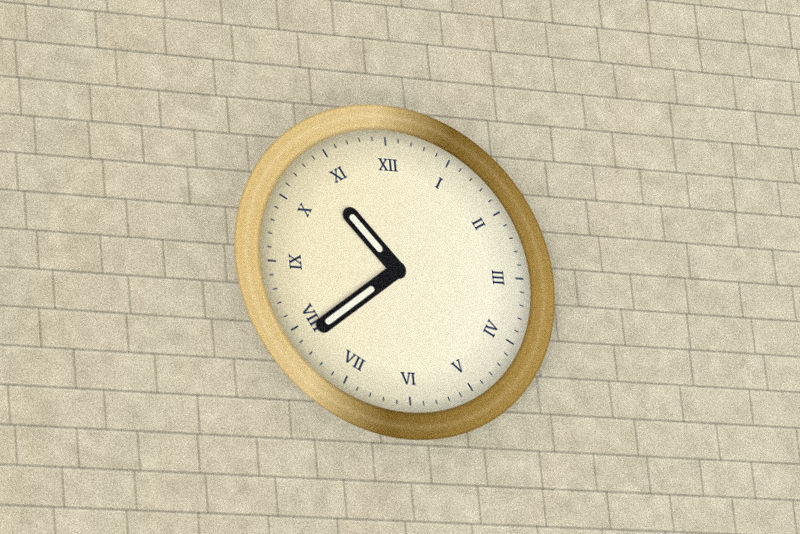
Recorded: 10.39
